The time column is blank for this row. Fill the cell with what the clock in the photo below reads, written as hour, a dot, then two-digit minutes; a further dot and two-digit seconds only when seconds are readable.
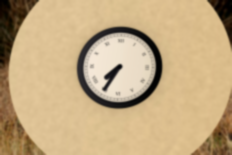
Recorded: 7.35
